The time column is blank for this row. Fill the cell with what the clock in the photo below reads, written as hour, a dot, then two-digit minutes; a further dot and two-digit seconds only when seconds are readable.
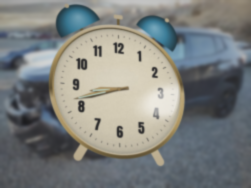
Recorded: 8.42
